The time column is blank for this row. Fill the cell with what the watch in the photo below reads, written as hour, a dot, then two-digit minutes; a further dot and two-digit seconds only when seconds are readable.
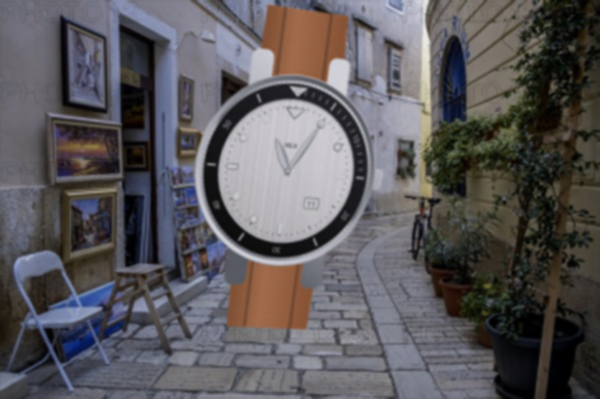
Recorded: 11.05
